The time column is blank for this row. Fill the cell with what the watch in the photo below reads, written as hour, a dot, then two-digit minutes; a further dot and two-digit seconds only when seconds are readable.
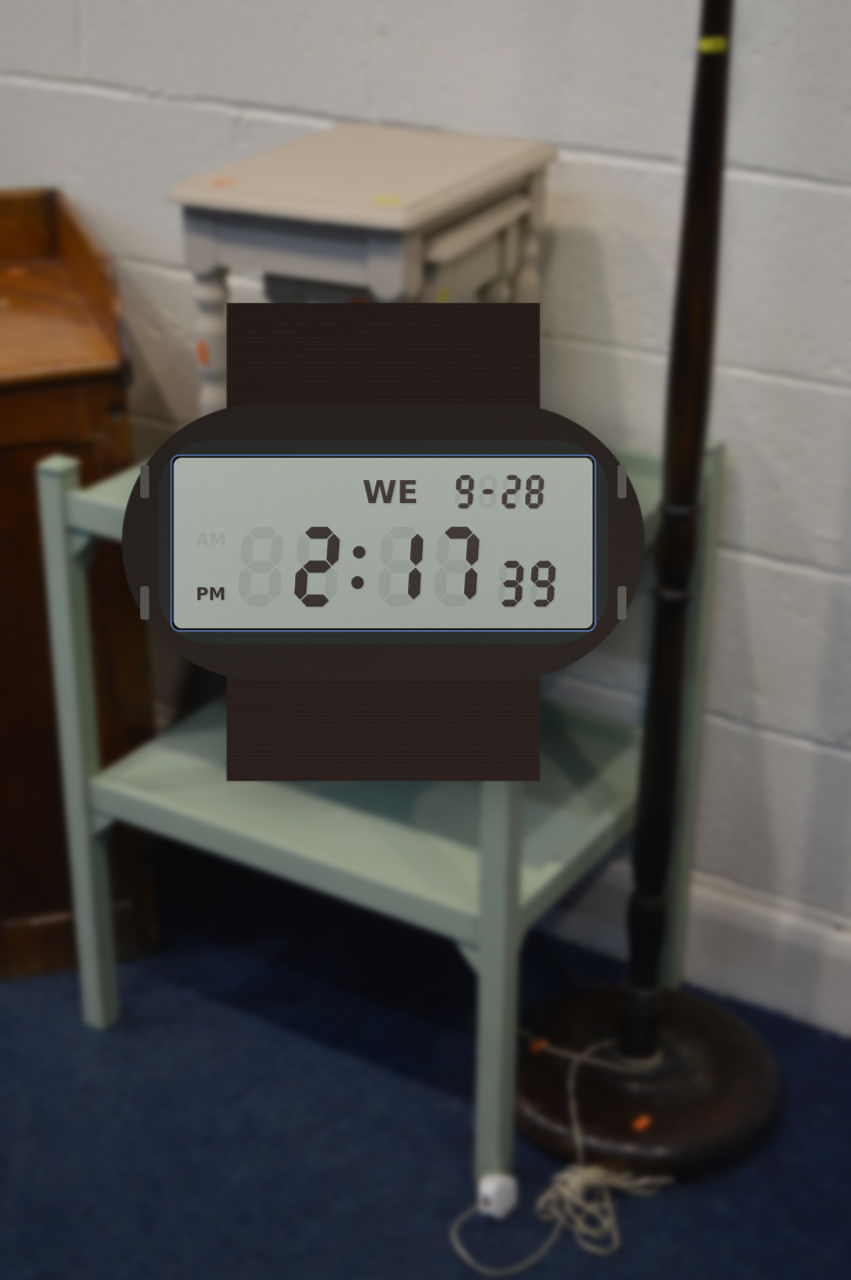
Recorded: 2.17.39
